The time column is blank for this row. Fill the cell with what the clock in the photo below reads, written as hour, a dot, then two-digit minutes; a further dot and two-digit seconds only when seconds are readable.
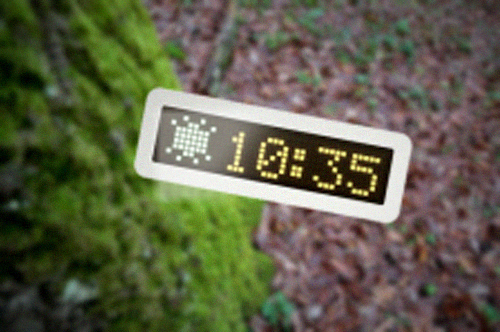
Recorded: 10.35
